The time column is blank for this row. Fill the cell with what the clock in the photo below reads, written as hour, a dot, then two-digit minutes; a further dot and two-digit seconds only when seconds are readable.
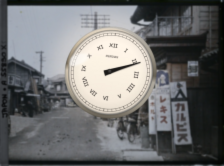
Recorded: 2.11
